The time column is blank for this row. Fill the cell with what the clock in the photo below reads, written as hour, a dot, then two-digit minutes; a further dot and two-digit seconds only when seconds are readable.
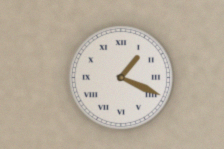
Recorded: 1.19
